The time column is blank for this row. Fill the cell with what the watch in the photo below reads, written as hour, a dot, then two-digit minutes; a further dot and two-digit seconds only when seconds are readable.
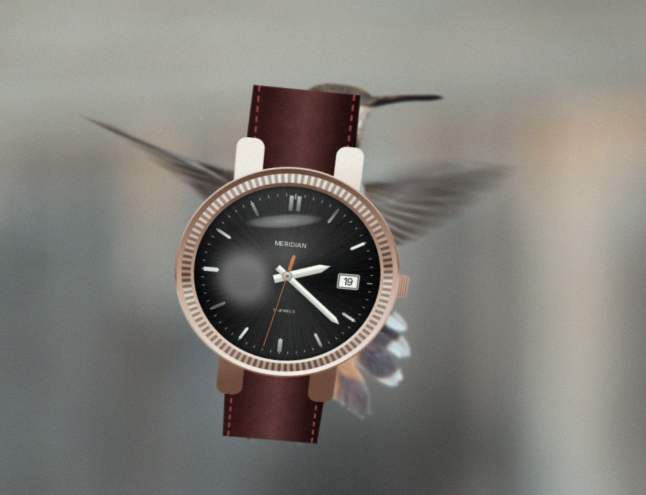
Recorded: 2.21.32
